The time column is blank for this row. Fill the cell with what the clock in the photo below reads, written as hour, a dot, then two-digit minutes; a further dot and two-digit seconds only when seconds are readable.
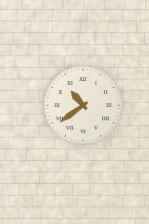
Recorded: 10.39
